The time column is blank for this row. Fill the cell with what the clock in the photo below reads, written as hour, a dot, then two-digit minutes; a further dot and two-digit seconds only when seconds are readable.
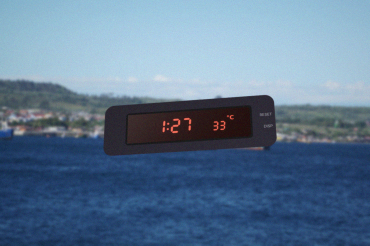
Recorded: 1.27
